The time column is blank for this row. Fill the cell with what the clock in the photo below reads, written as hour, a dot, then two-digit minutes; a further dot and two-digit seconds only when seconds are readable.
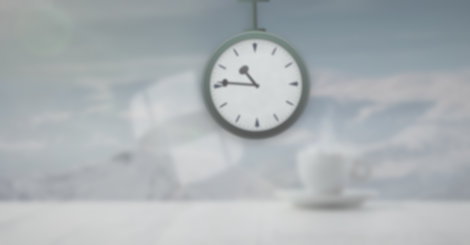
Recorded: 10.46
